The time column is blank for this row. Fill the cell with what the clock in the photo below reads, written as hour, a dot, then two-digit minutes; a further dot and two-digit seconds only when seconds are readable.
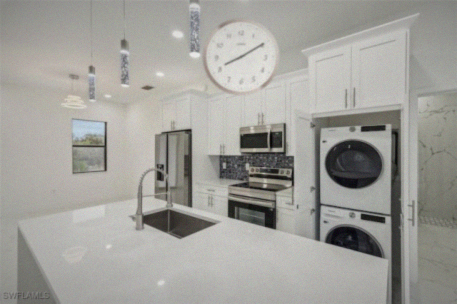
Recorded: 8.10
